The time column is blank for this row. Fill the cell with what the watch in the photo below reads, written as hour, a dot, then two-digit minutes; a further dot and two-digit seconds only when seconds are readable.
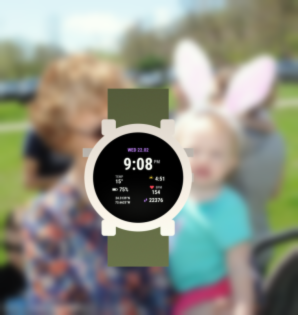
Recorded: 9.08
